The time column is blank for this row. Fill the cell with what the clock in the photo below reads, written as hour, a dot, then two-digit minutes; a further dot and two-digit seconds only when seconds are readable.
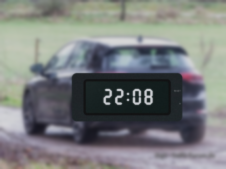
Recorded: 22.08
